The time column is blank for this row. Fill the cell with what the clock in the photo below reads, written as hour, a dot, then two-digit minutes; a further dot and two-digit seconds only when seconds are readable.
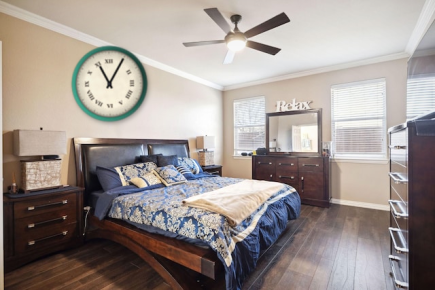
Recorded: 11.05
